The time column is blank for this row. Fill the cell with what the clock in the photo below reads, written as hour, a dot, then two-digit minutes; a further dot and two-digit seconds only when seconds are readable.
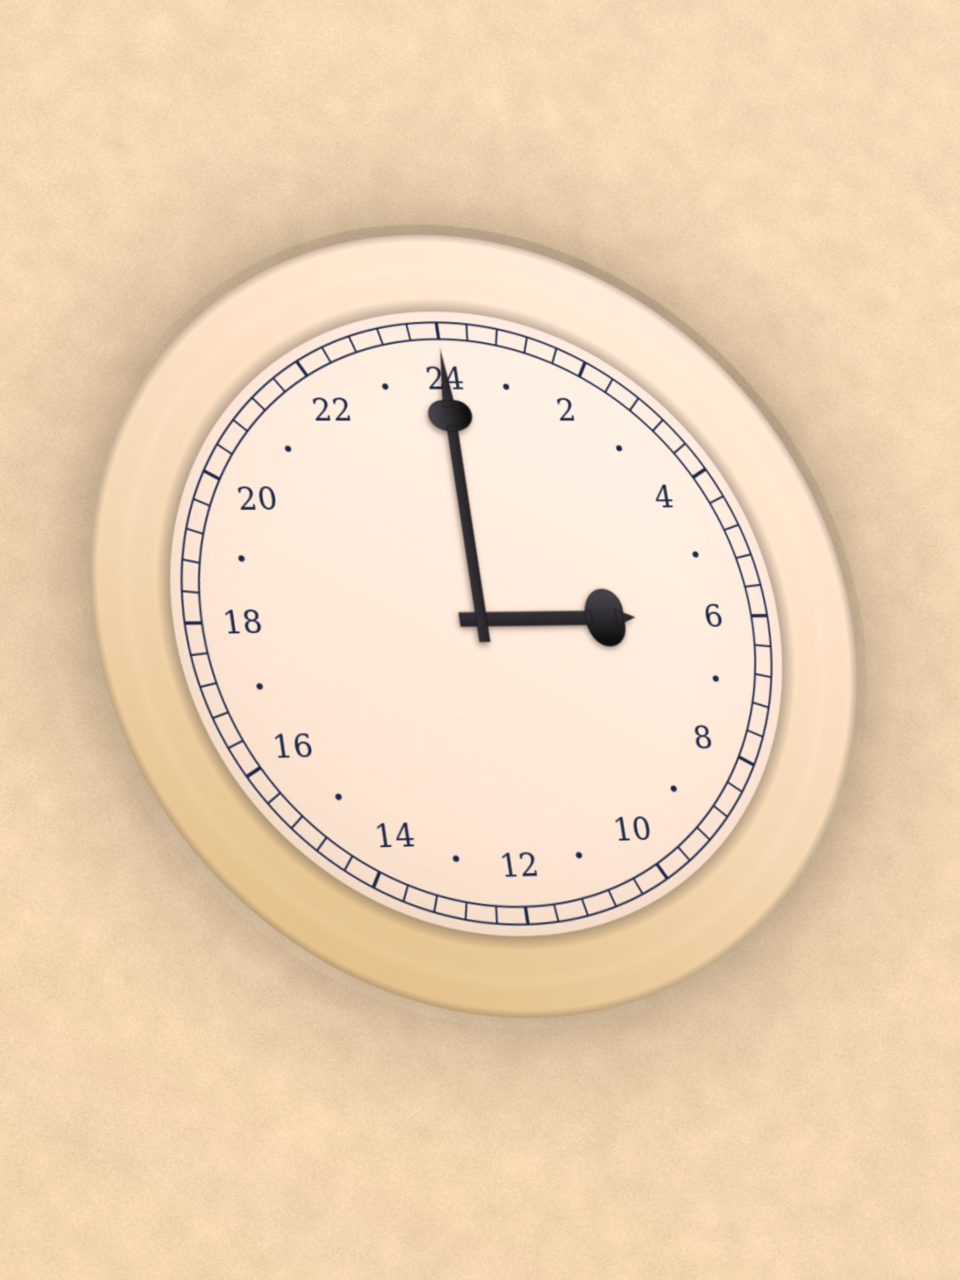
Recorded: 6.00
